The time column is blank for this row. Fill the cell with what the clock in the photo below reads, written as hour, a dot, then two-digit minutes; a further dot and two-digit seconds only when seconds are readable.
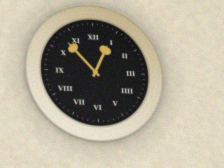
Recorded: 12.53
